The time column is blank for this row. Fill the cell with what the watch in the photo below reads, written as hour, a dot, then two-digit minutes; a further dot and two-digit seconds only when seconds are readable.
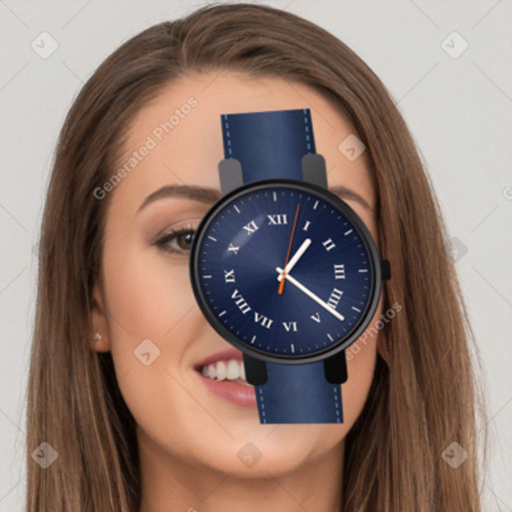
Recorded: 1.22.03
